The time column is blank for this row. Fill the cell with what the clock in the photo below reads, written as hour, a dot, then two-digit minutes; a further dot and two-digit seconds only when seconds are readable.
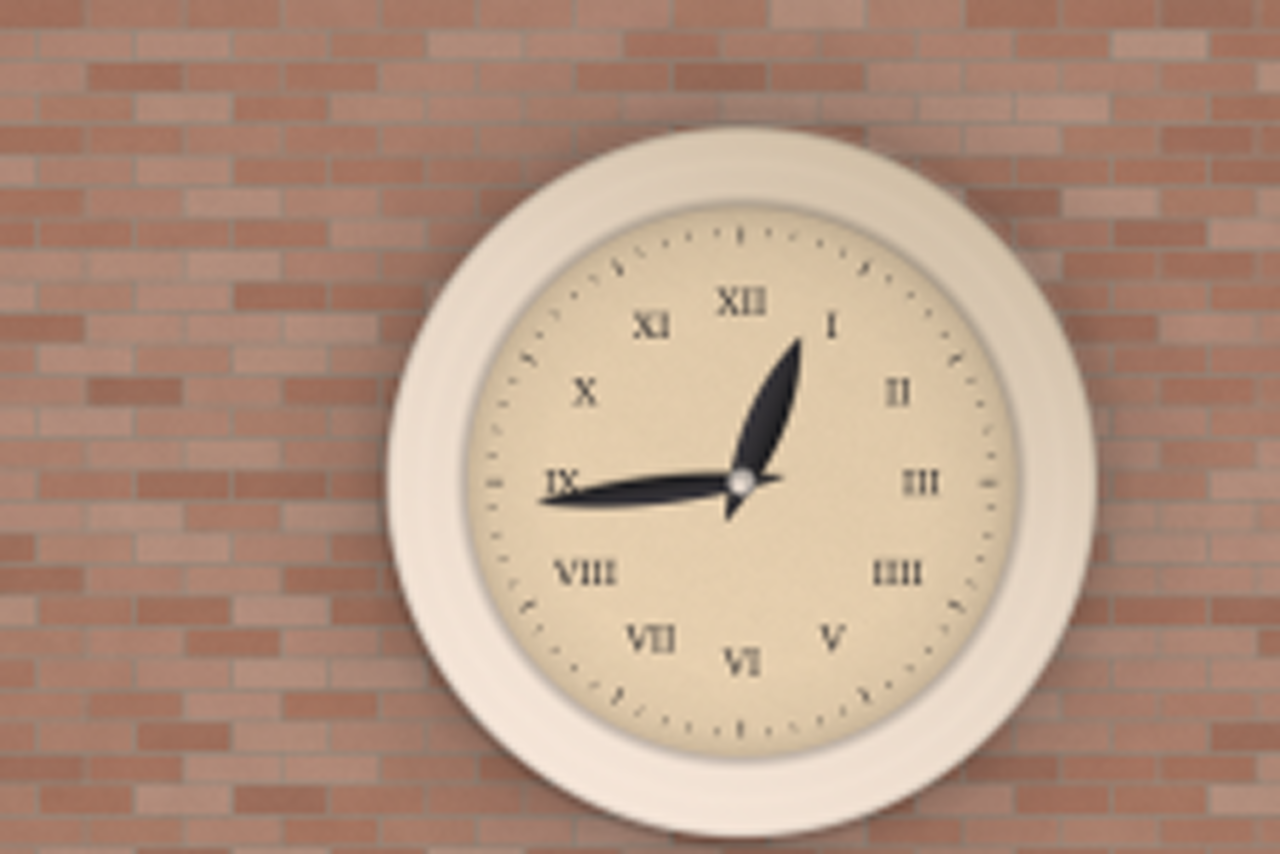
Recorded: 12.44
